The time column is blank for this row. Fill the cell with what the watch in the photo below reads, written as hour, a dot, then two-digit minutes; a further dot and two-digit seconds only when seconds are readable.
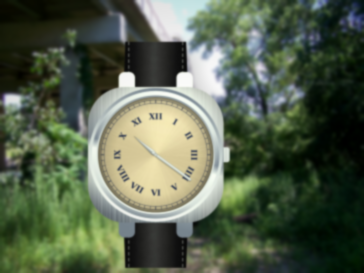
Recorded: 10.21
